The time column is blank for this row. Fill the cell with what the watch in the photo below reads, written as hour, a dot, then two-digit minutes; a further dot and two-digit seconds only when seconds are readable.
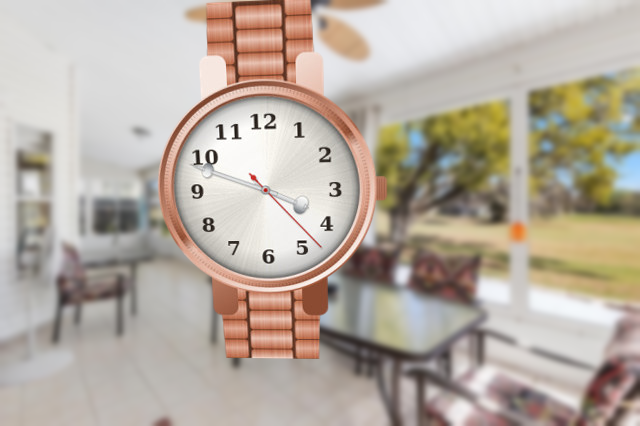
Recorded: 3.48.23
